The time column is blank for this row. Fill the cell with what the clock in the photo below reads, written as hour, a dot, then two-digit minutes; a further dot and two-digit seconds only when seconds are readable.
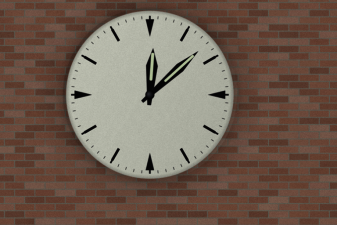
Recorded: 12.08
